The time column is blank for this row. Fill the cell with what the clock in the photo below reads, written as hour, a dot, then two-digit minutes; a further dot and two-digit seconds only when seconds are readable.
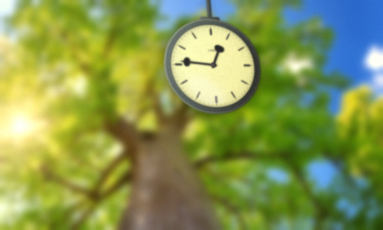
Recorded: 12.46
